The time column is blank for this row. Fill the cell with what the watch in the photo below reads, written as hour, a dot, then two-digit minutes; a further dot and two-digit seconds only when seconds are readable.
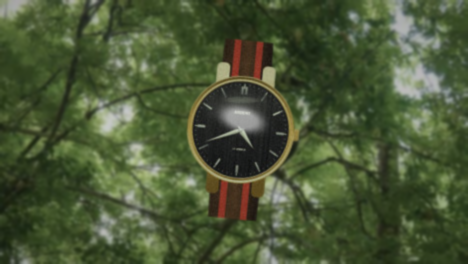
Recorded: 4.41
